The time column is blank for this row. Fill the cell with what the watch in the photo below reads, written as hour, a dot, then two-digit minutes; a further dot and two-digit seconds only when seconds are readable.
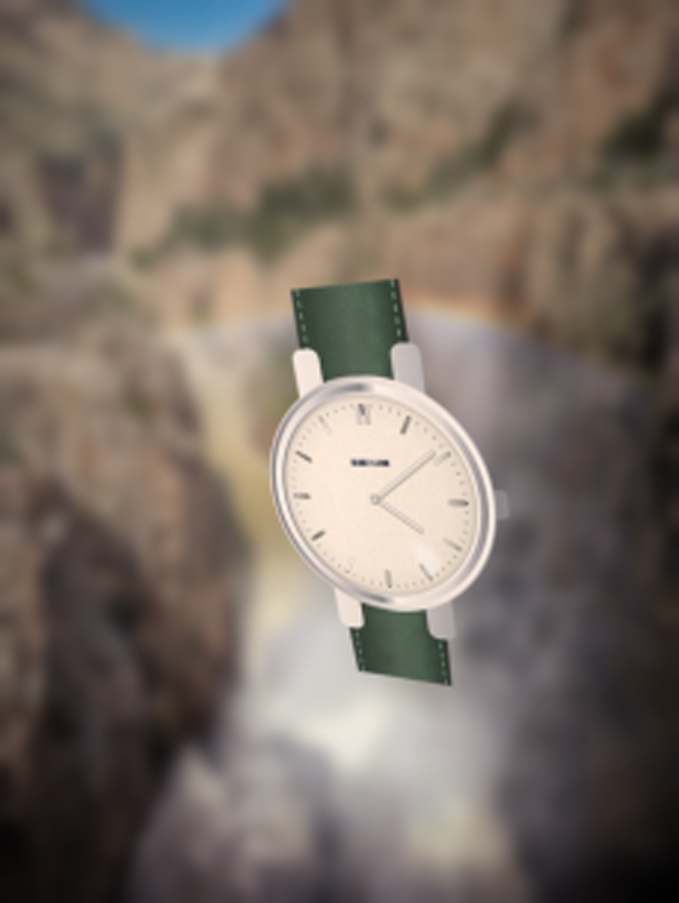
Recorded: 4.09
